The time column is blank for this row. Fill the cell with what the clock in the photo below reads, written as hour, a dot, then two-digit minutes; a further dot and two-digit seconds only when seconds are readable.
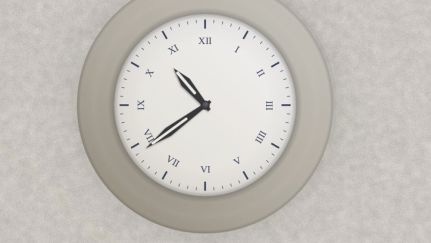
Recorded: 10.39
